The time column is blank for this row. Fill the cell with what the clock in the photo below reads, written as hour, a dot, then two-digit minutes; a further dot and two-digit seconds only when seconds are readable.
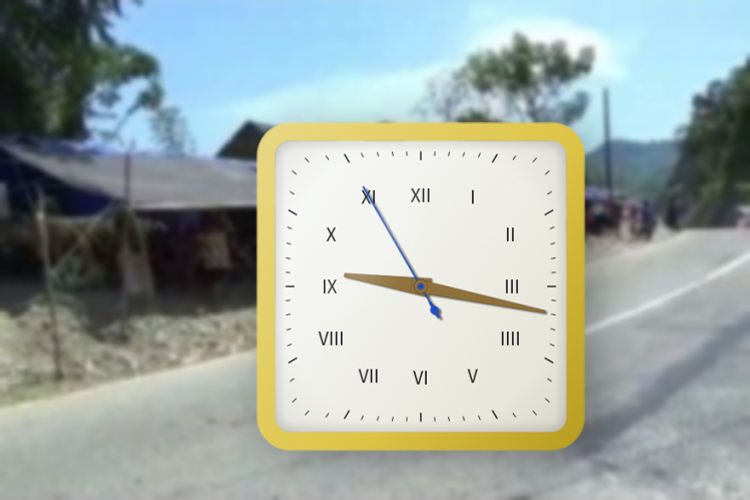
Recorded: 9.16.55
